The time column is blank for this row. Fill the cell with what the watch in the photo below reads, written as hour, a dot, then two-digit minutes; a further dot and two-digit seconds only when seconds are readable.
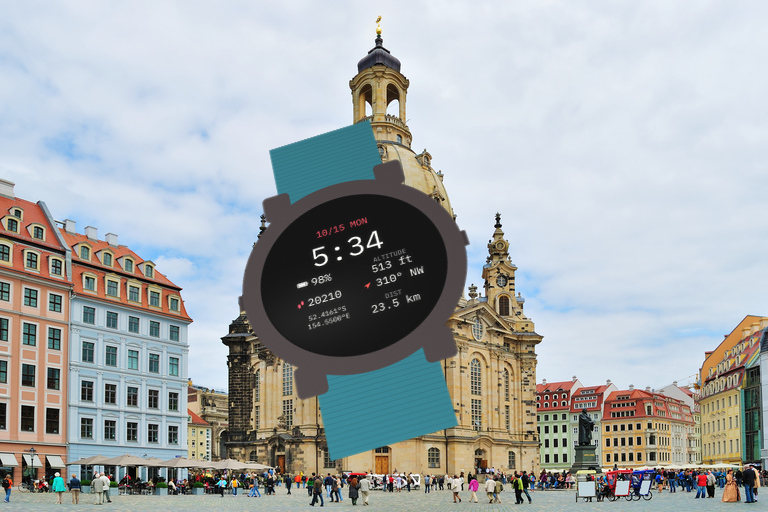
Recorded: 5.34
